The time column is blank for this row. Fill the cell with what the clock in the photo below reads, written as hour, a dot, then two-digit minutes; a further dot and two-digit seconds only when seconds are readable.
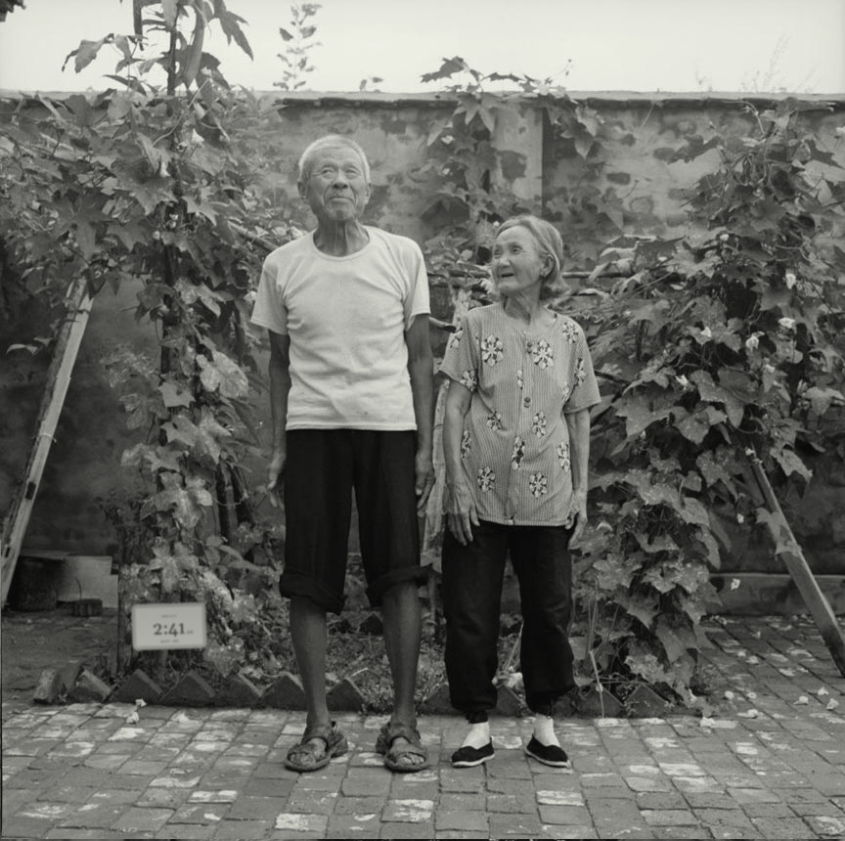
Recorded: 2.41
